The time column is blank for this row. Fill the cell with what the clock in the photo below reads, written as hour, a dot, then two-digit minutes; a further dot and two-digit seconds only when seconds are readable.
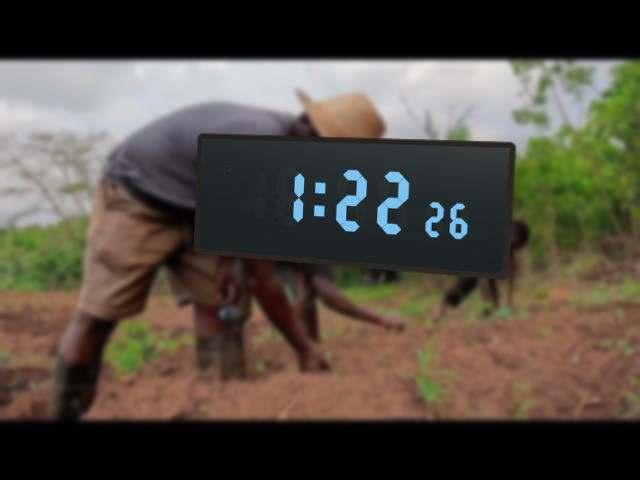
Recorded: 1.22.26
